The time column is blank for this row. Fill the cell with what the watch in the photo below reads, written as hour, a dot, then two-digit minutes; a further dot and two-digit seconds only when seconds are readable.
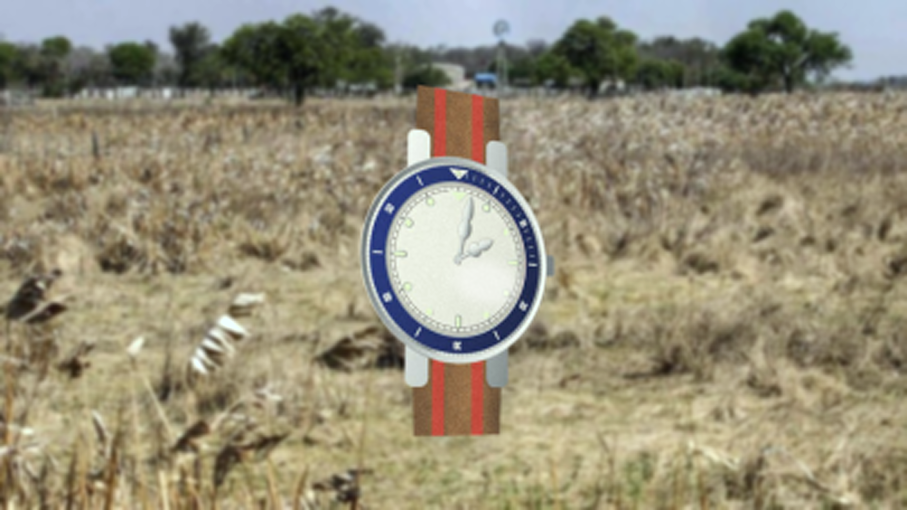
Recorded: 2.02
